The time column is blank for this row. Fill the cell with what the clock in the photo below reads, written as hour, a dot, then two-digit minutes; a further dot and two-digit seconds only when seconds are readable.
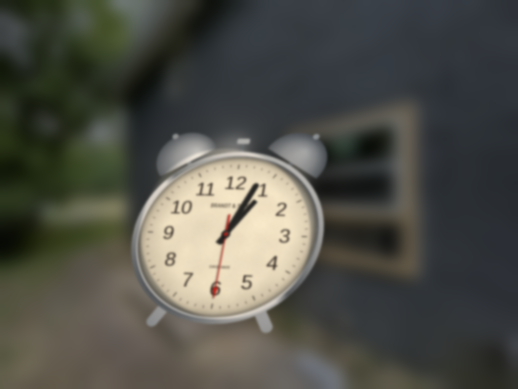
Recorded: 1.03.30
